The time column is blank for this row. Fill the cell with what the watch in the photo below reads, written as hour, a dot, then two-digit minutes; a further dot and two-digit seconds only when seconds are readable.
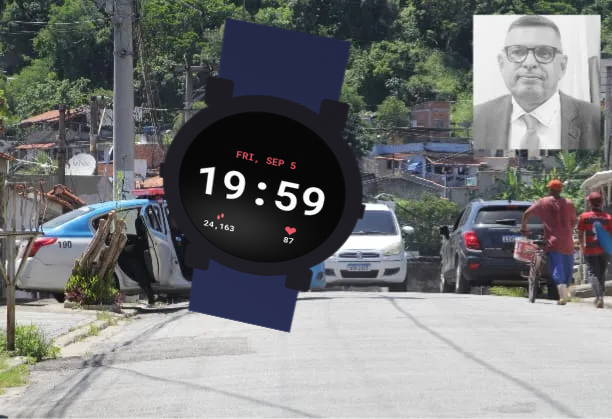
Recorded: 19.59
